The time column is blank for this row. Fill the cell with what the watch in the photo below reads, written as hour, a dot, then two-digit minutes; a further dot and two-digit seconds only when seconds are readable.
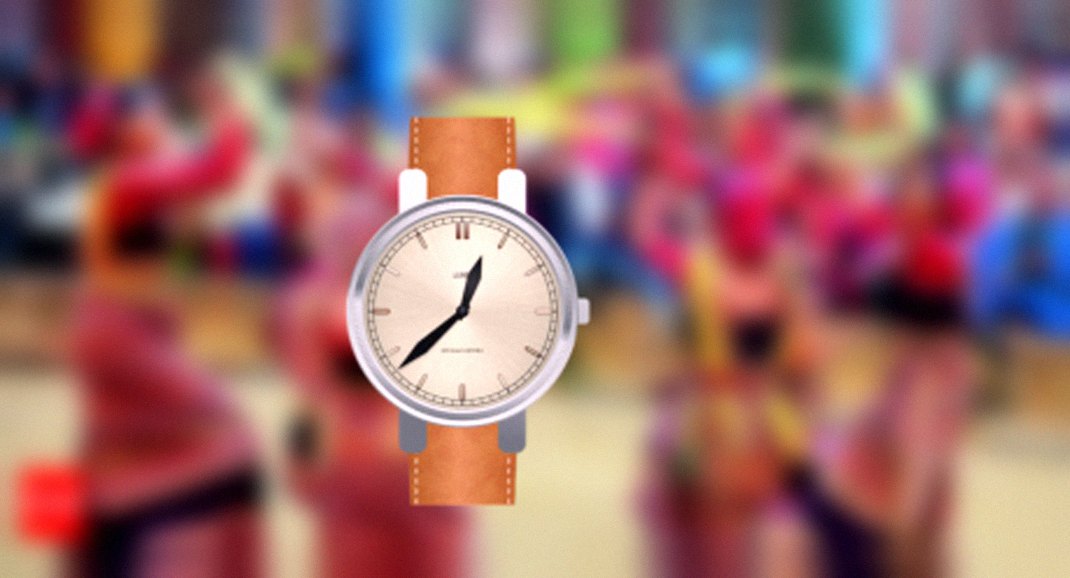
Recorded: 12.38
